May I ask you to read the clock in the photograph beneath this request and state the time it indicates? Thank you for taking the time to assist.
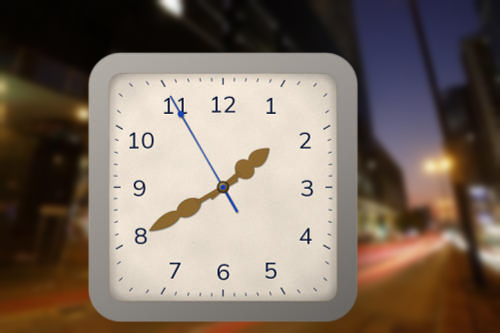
1:39:55
